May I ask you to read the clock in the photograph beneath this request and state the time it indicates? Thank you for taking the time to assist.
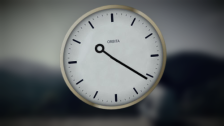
10:21
